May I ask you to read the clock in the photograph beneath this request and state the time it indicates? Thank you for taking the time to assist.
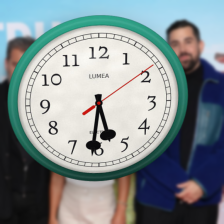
5:31:09
